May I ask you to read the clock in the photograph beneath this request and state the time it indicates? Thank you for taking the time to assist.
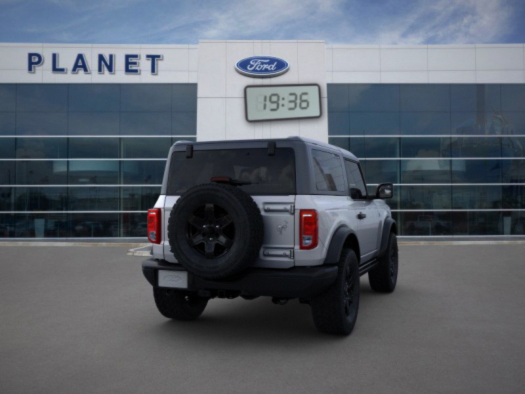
19:36
